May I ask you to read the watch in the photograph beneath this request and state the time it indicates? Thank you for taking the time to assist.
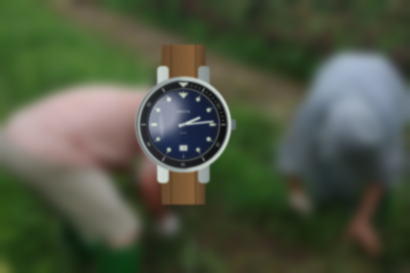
2:14
